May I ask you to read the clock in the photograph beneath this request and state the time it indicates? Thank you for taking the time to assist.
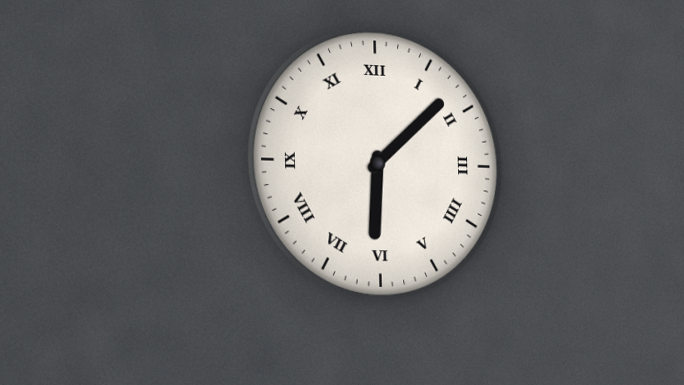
6:08
